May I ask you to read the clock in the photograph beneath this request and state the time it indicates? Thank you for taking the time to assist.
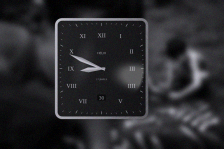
8:49
